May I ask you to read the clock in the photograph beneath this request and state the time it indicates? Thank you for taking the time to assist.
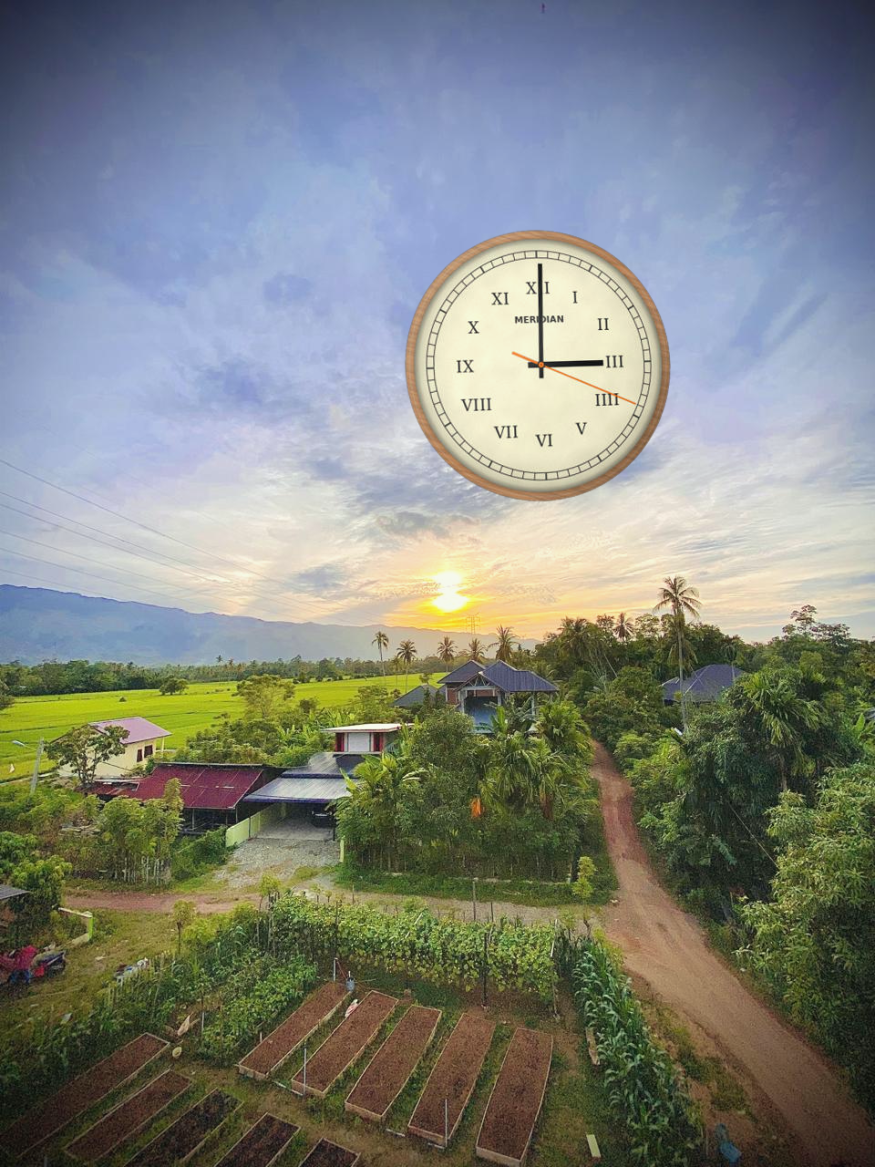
3:00:19
